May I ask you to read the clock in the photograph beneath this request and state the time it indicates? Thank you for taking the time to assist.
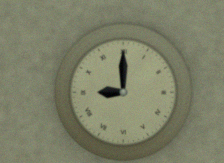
9:00
